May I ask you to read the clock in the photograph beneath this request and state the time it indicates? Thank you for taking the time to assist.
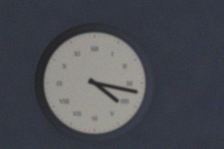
4:17
